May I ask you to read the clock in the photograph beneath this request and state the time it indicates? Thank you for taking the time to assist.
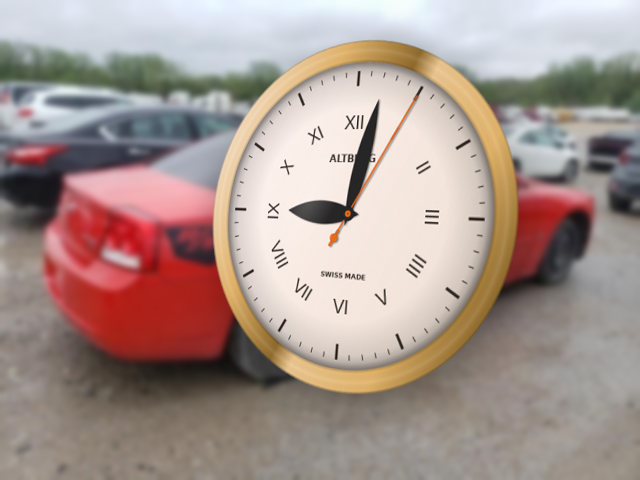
9:02:05
